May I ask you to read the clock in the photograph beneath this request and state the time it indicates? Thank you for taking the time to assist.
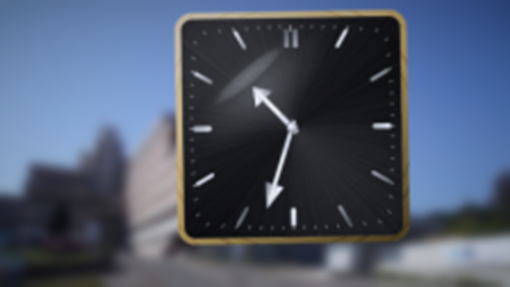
10:33
